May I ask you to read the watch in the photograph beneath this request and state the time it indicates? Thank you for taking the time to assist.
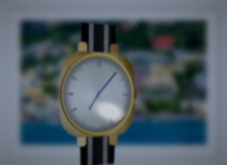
7:07
